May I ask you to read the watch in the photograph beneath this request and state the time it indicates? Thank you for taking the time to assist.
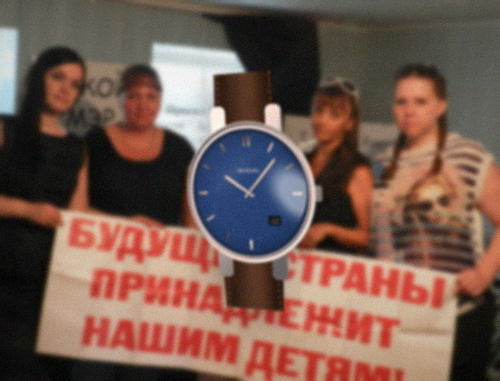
10:07
